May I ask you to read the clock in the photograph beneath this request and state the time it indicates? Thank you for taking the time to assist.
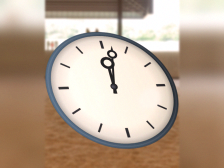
12:02
